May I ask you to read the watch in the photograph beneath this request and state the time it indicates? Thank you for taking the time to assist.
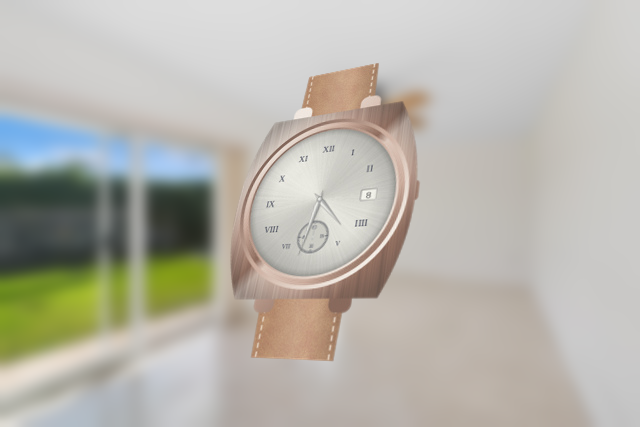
4:32
